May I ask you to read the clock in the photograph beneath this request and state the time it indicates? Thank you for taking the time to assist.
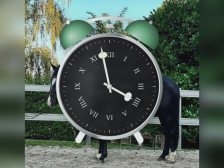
3:58
